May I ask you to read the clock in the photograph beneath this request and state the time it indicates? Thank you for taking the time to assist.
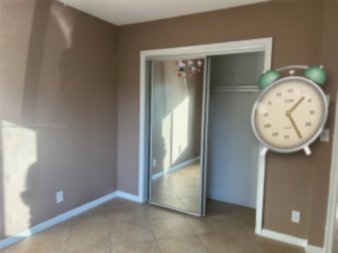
1:25
